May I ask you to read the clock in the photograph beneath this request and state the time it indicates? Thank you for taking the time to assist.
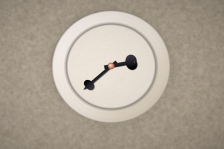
2:38
